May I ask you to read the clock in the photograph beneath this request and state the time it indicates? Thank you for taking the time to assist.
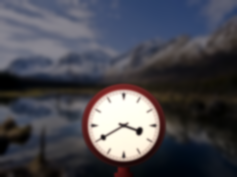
3:40
